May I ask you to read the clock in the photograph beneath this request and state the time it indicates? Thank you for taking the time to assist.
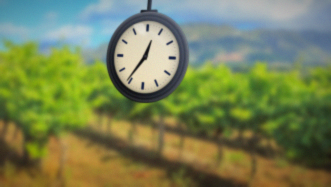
12:36
